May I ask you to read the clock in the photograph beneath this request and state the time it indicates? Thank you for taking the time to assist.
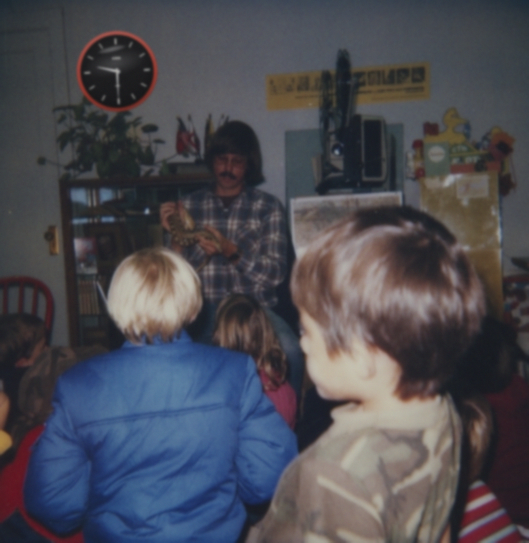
9:30
